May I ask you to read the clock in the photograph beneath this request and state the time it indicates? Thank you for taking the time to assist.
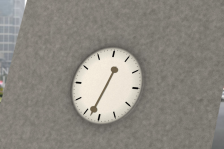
12:33
